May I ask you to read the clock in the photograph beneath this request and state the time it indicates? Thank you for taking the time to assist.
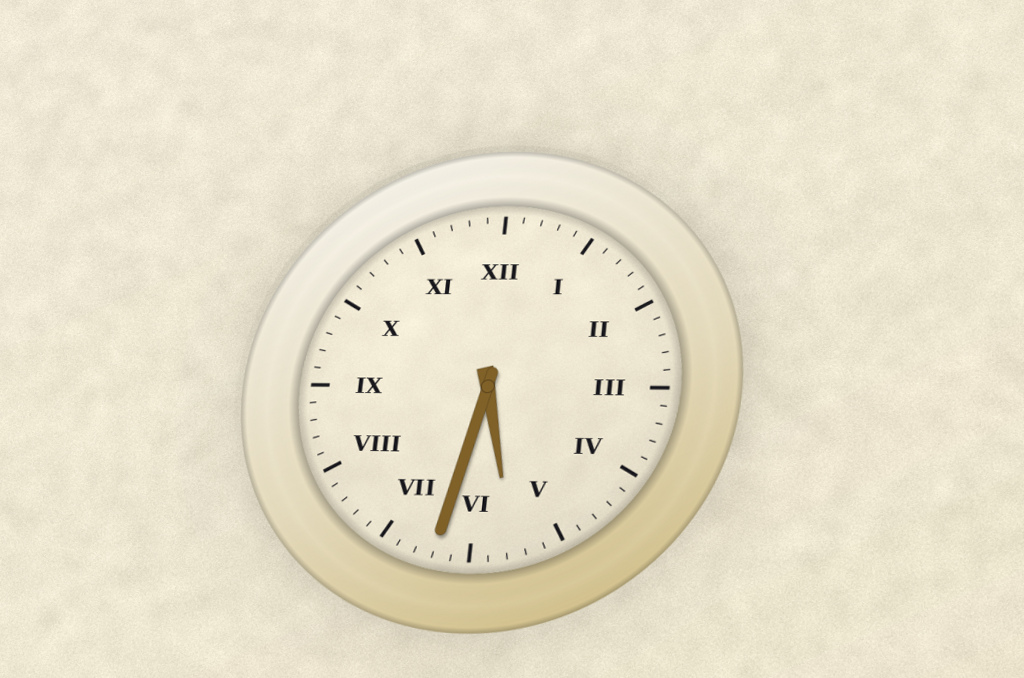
5:32
